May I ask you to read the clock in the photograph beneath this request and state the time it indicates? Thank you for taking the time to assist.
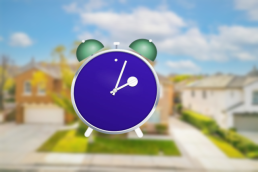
2:03
